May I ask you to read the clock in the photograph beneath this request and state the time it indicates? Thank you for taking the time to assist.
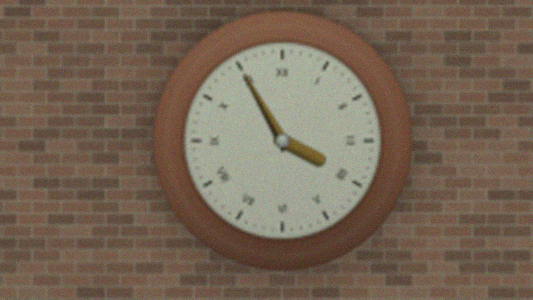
3:55
